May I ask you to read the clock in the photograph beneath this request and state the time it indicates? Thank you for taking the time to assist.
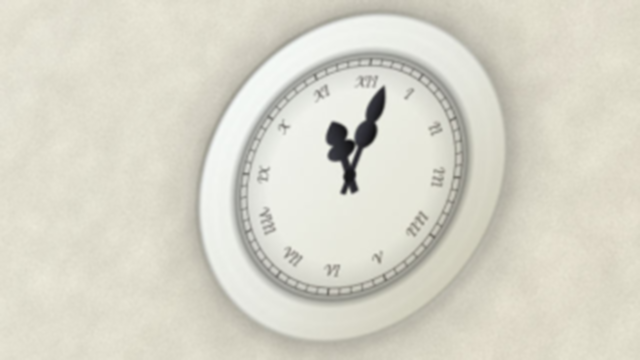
11:02
